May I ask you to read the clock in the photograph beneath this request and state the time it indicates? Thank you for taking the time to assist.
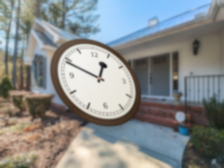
12:49
